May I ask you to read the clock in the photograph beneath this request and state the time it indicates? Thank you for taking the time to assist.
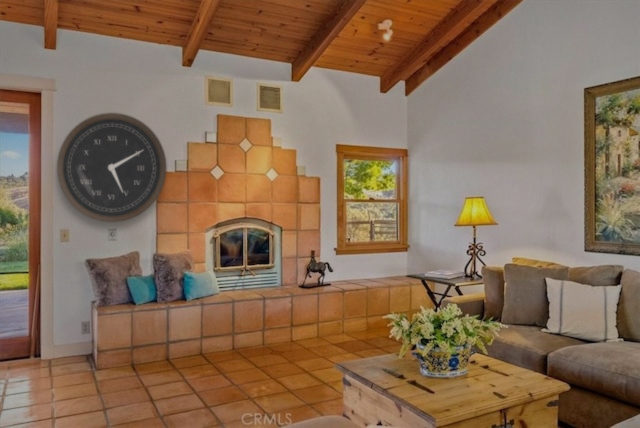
5:10
